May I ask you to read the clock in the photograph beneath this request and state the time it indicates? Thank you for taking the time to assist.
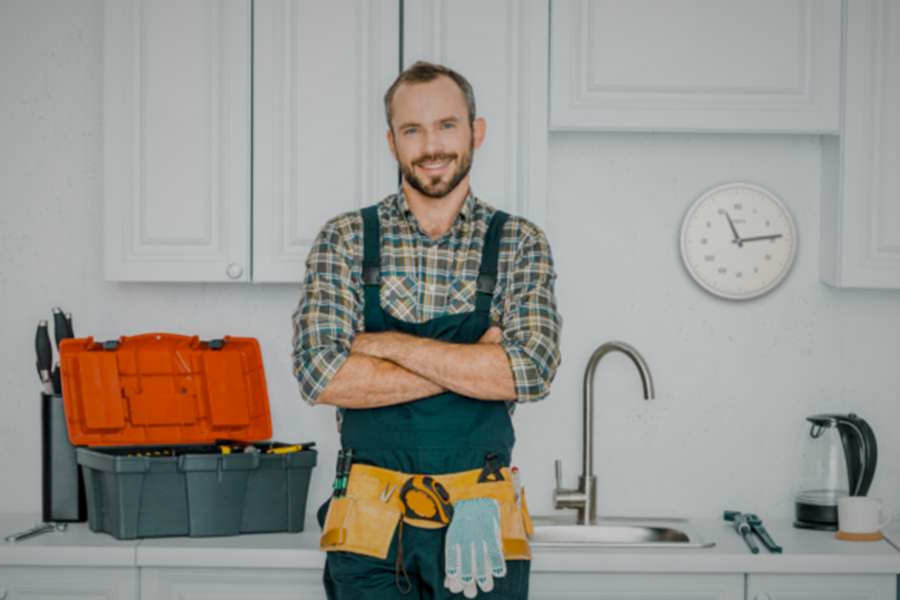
11:14
